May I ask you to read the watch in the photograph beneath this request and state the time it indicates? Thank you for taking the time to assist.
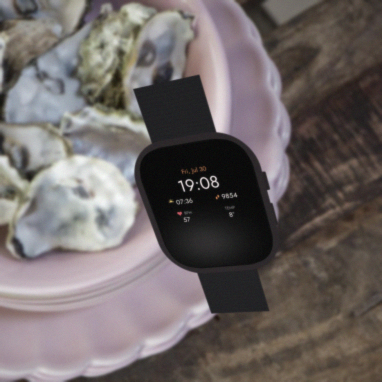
19:08
